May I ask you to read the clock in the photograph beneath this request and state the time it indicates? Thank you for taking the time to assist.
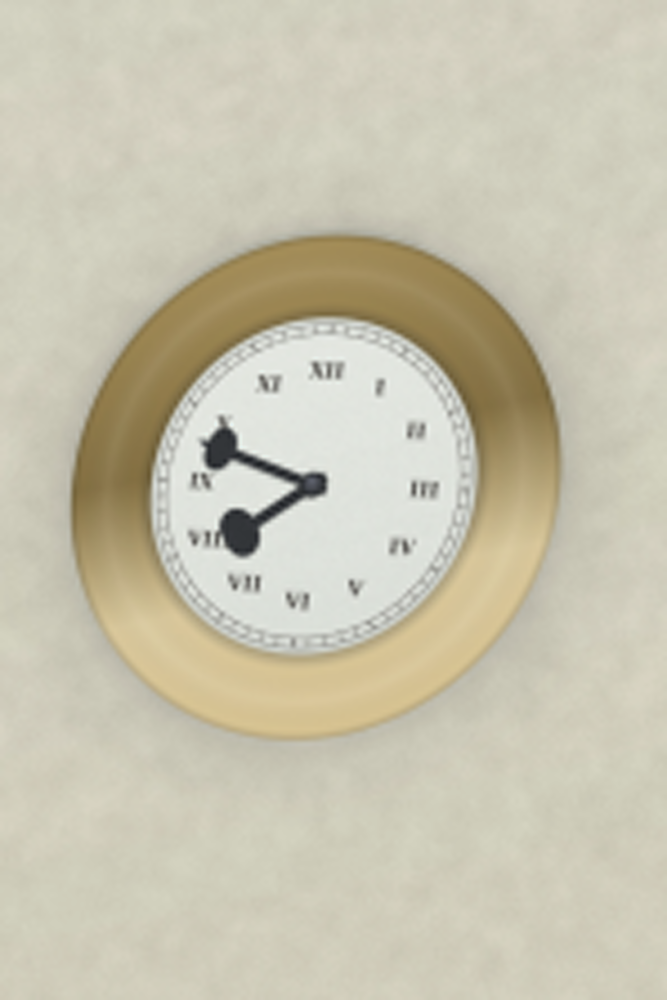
7:48
